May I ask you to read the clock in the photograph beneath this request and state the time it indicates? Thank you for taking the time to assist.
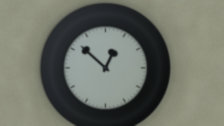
12:52
